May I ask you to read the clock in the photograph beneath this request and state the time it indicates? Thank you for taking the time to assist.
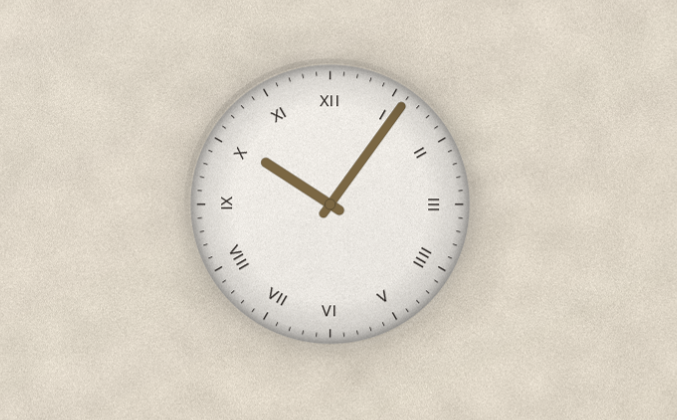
10:06
